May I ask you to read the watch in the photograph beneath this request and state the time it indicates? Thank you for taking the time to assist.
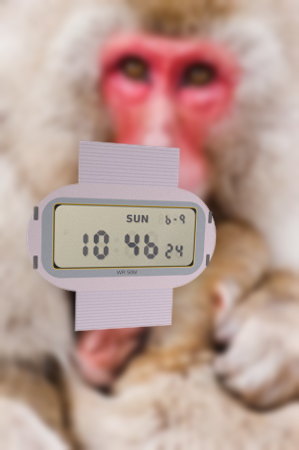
10:46:24
